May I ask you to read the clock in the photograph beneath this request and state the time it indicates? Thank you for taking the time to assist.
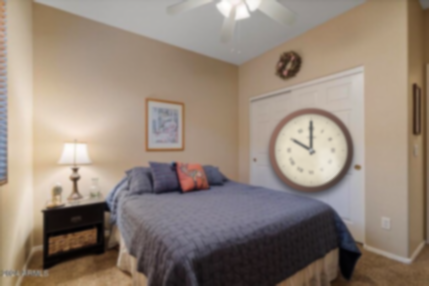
10:00
